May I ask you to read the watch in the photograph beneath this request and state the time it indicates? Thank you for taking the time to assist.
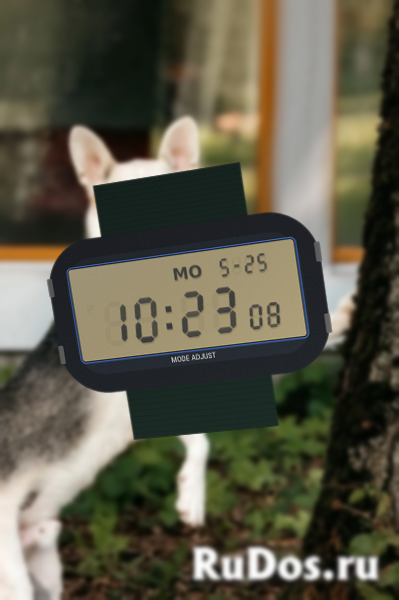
10:23:08
